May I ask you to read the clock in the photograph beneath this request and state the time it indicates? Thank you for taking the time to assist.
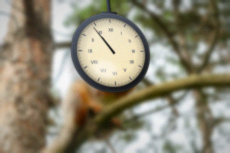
10:54
